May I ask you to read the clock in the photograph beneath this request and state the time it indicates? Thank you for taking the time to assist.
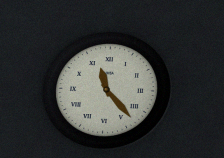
11:23
